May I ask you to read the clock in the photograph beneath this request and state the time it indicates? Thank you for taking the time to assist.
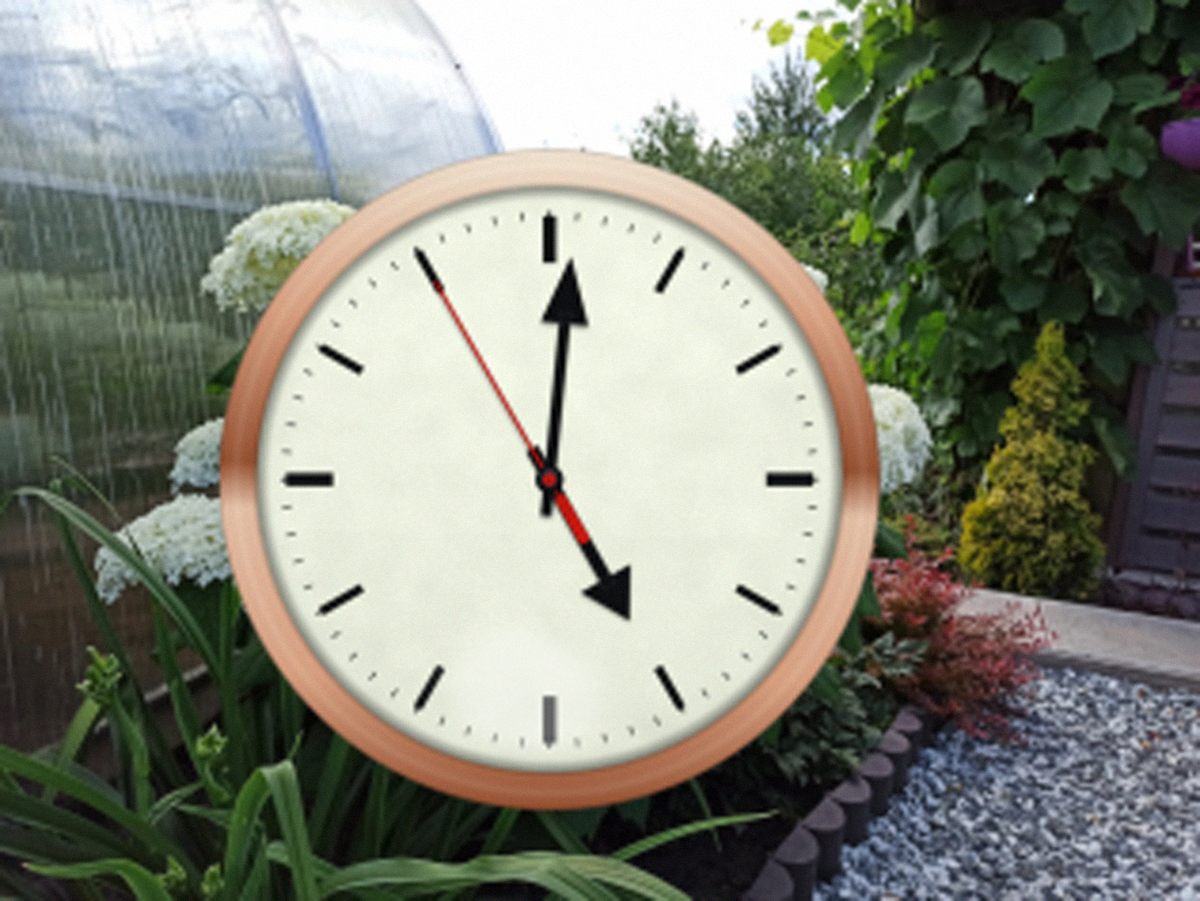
5:00:55
